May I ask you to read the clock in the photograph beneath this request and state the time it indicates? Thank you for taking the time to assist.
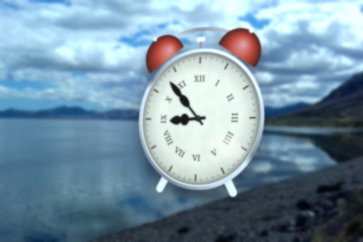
8:53
